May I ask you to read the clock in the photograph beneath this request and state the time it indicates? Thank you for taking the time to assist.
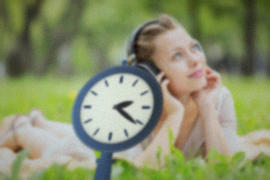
2:21
